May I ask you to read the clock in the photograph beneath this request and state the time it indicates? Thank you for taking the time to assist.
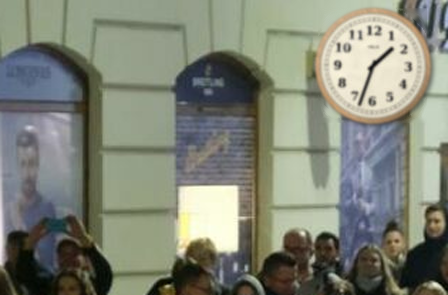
1:33
